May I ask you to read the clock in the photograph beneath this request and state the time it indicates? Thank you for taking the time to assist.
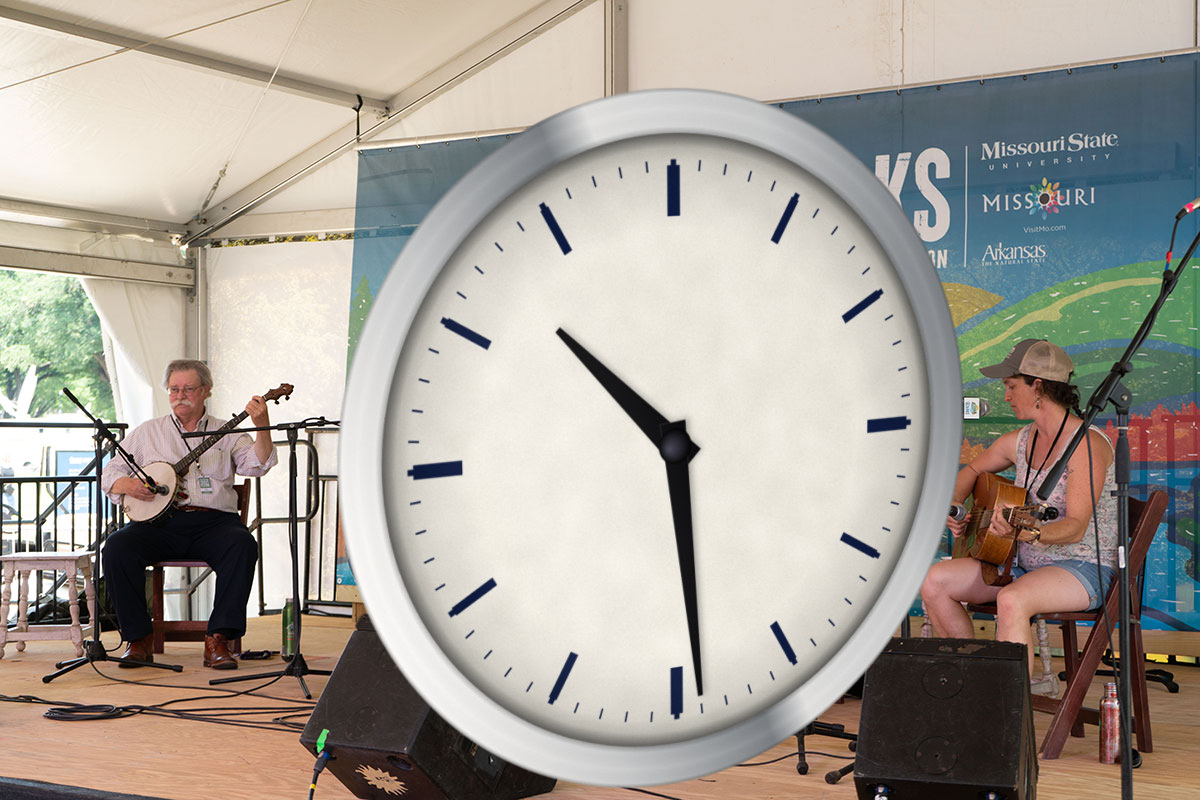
10:29
